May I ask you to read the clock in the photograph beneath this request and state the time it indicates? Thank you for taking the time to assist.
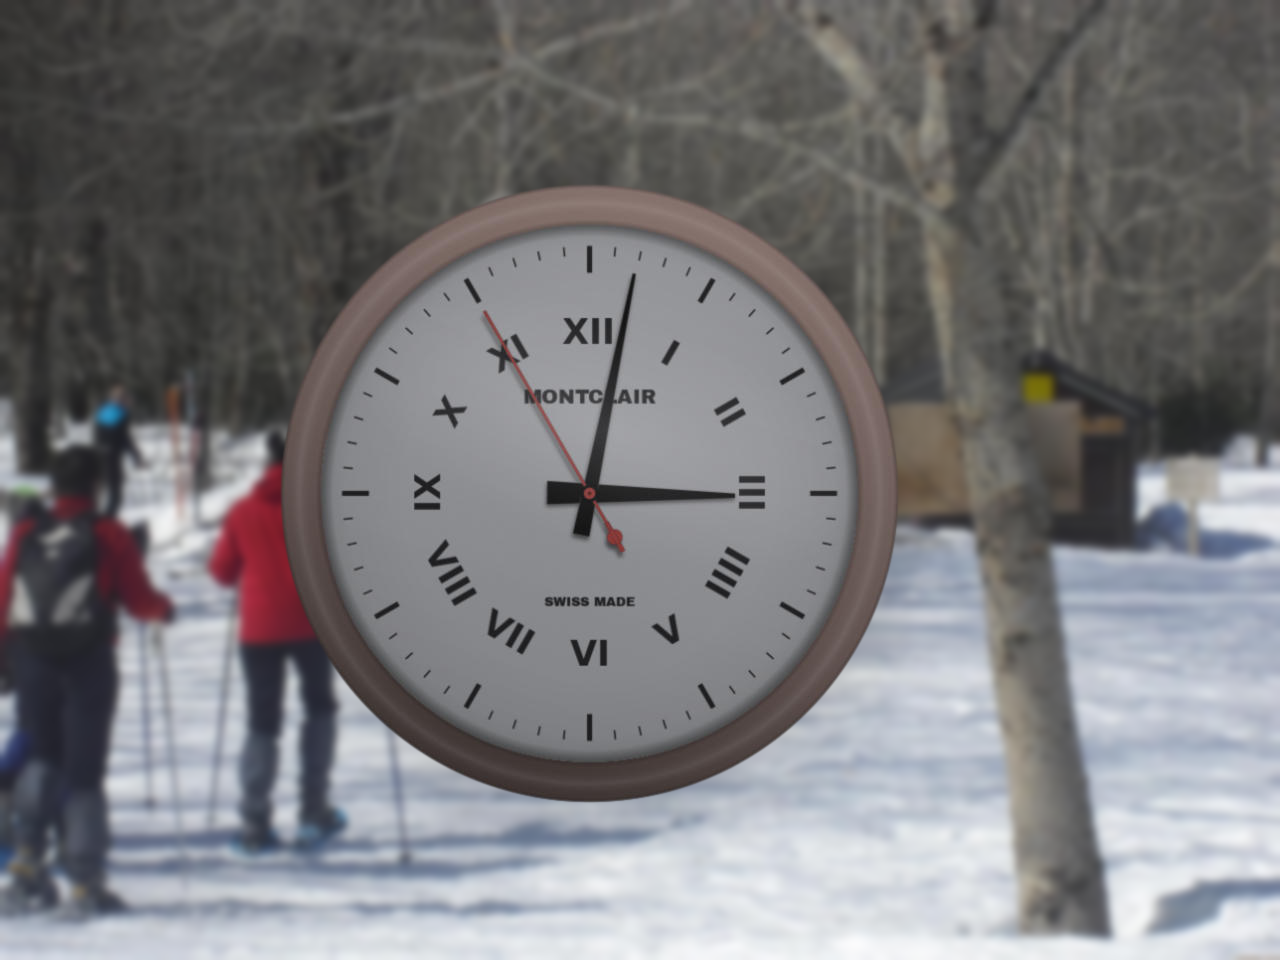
3:01:55
